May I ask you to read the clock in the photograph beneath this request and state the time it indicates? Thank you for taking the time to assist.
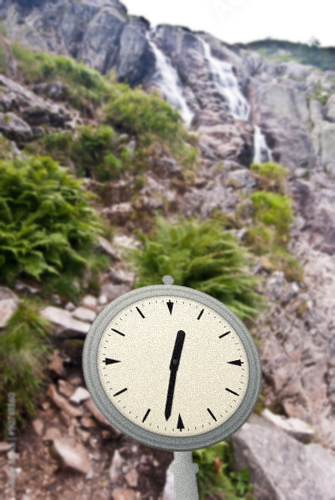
12:32
